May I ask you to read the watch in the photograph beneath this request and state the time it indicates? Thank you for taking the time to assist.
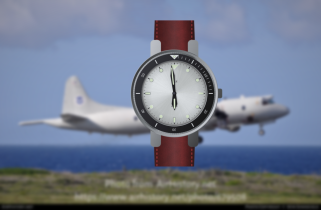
5:59
